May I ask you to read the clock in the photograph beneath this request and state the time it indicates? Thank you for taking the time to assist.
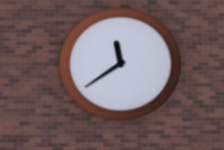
11:39
